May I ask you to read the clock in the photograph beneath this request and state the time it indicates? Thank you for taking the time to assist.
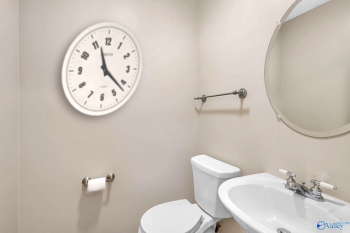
11:22
